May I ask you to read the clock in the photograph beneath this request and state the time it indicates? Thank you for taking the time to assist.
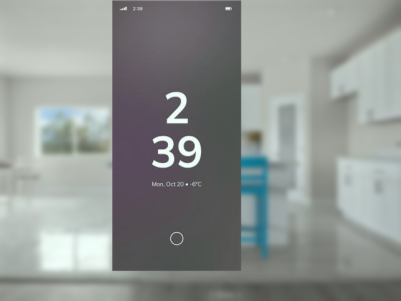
2:39
